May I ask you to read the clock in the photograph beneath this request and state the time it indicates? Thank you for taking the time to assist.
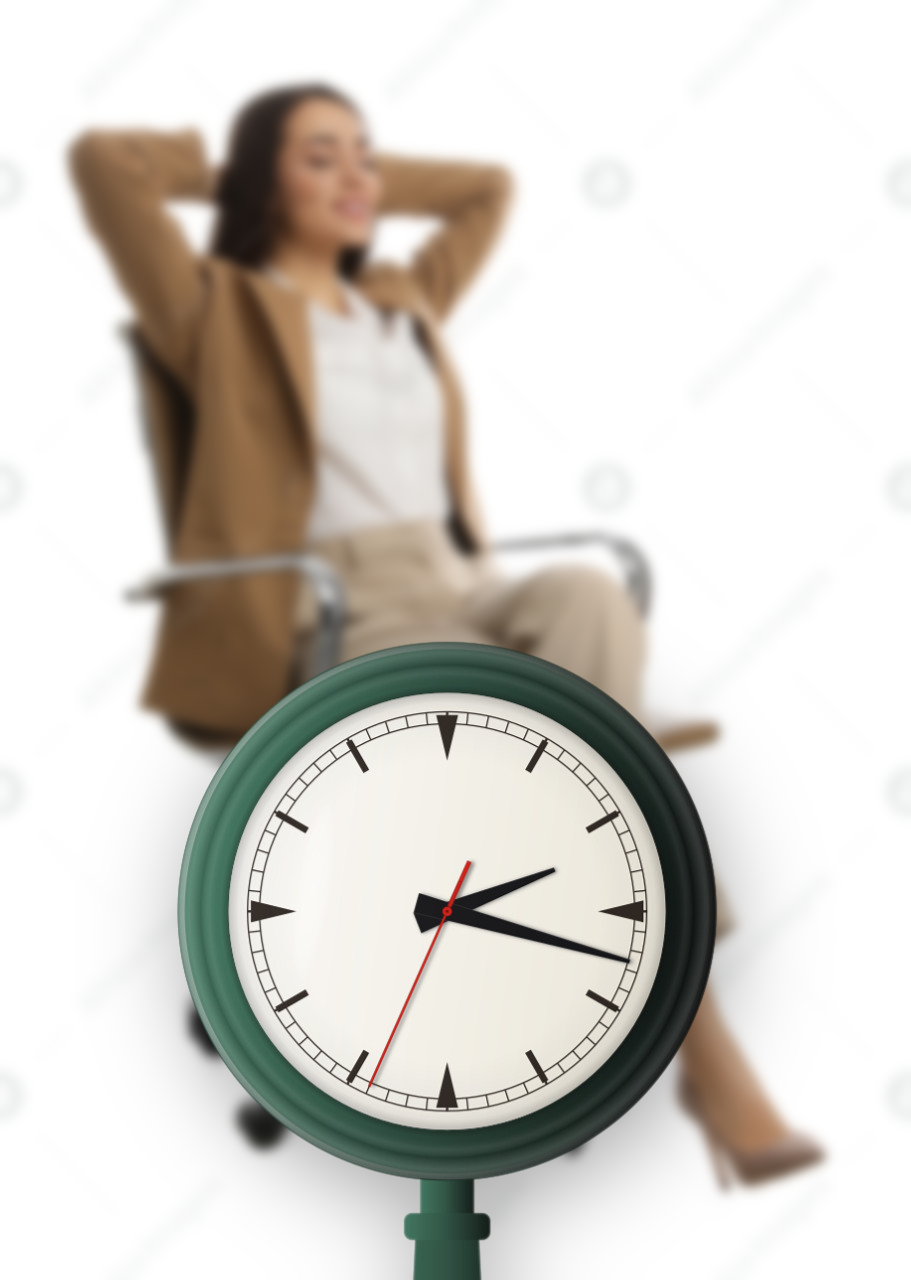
2:17:34
